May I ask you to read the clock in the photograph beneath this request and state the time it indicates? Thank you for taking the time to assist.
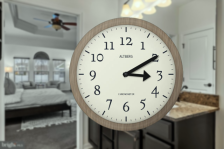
3:10
